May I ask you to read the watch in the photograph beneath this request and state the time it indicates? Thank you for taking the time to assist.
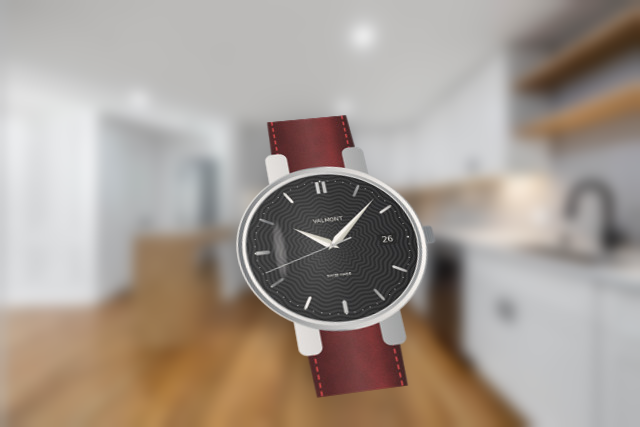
10:07:42
